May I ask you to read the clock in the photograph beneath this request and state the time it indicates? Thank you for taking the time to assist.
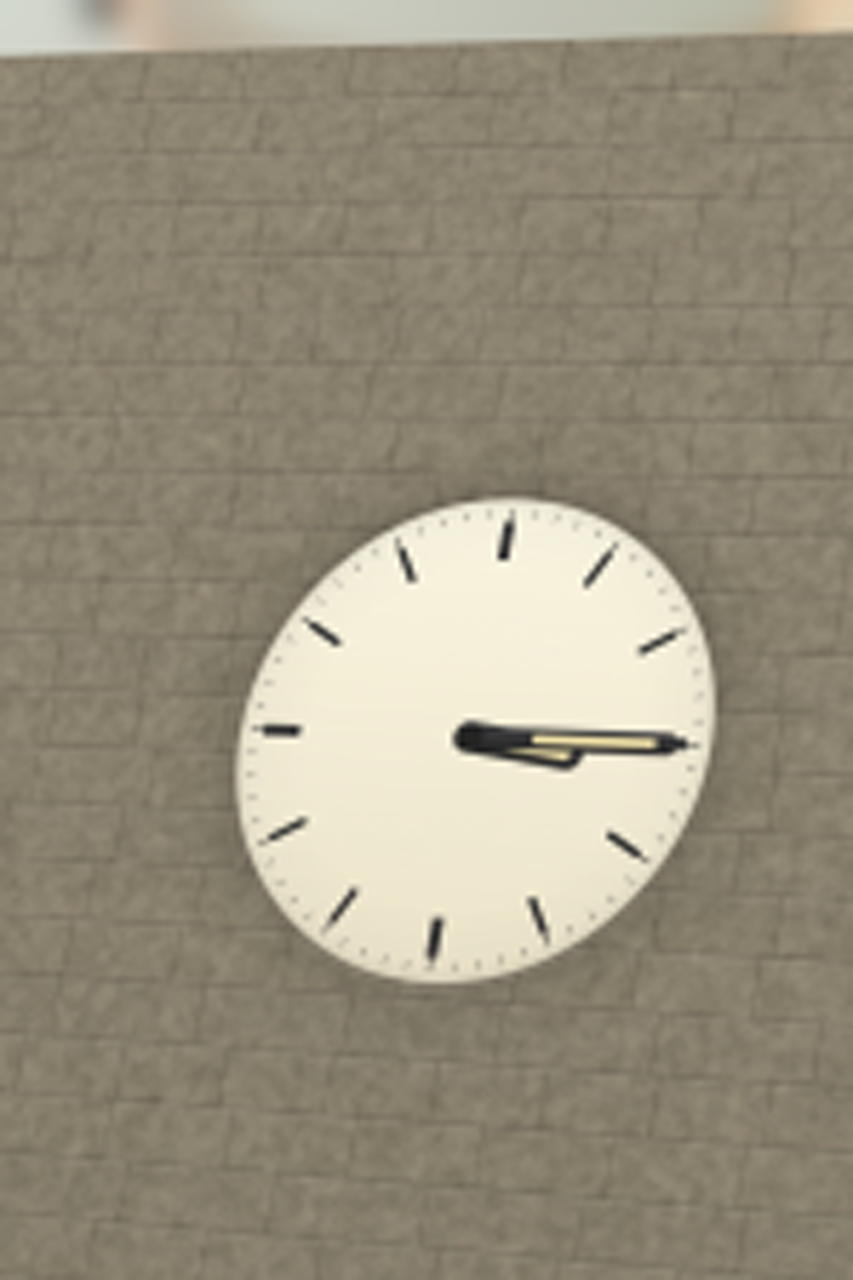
3:15
